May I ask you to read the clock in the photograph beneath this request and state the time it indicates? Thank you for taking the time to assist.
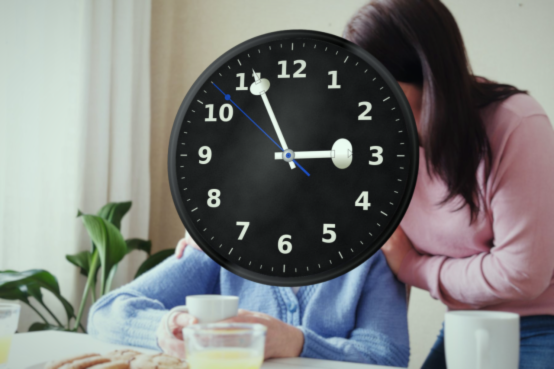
2:55:52
